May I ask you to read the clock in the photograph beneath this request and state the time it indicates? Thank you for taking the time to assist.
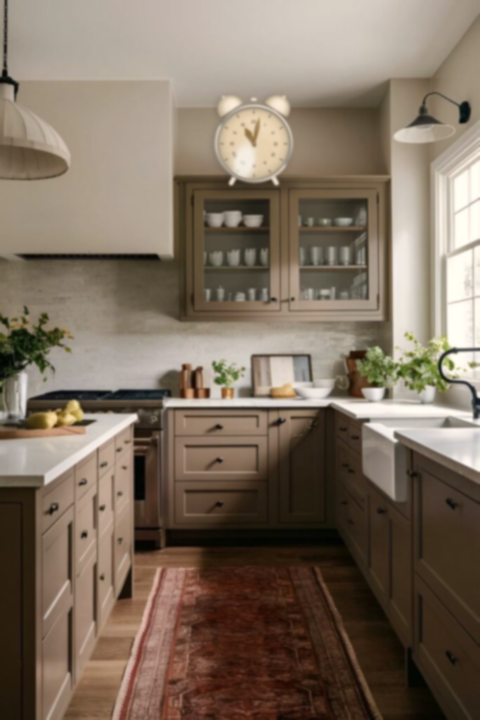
11:02
